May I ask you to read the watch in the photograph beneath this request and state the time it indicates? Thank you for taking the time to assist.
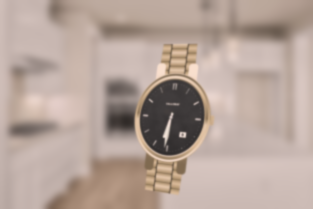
6:31
